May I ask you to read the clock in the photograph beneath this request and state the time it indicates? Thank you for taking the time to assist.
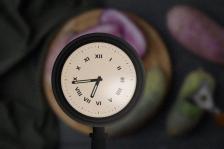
6:44
